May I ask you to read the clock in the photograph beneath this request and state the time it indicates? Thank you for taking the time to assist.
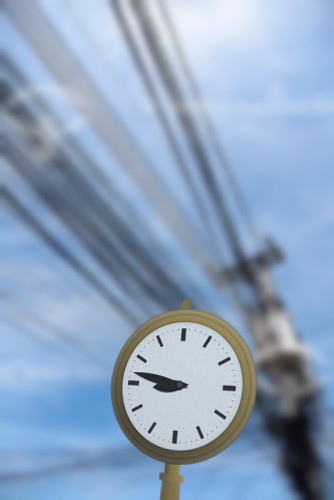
8:47
